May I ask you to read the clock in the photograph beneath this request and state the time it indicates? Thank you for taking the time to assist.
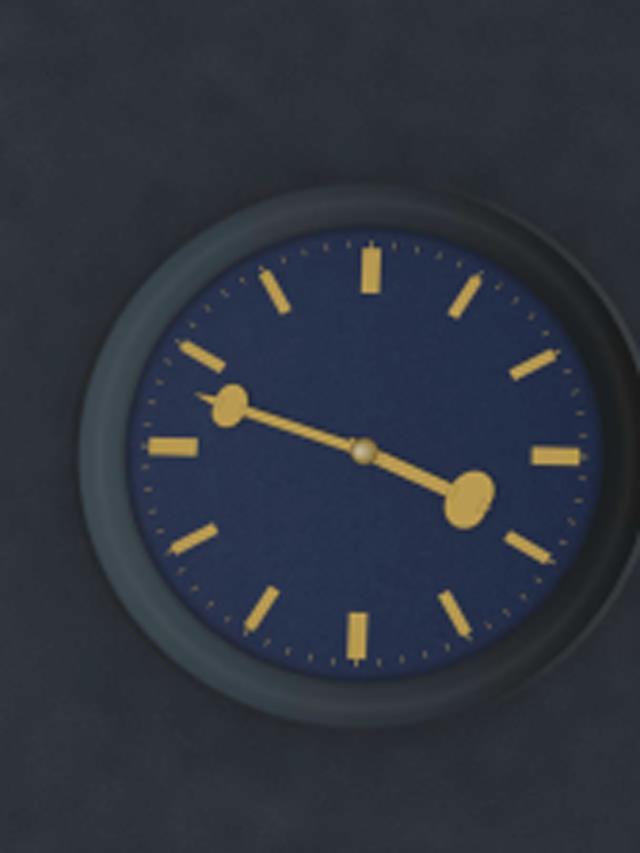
3:48
